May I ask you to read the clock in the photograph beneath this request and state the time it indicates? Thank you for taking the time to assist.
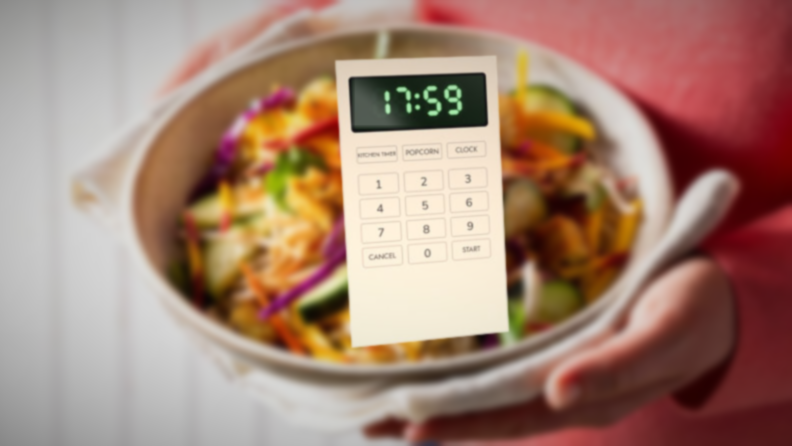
17:59
